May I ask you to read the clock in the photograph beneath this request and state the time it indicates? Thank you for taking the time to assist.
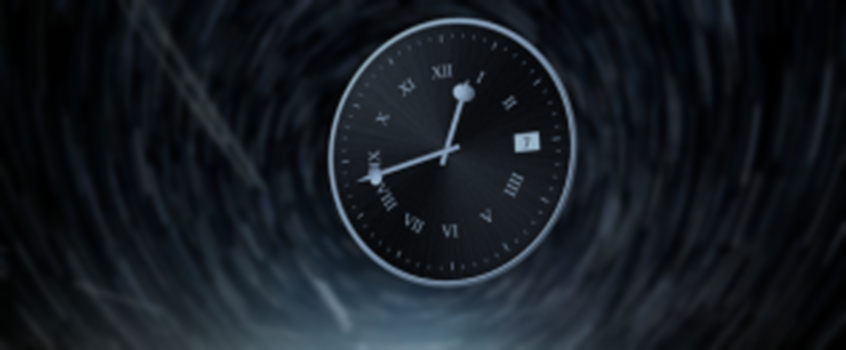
12:43
